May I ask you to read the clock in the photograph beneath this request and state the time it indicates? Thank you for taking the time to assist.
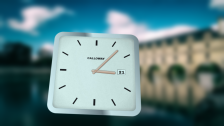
3:07
